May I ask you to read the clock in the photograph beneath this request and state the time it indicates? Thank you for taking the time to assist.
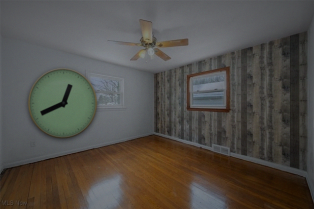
12:41
